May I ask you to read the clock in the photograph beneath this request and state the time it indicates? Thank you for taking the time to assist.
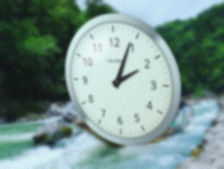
2:04
